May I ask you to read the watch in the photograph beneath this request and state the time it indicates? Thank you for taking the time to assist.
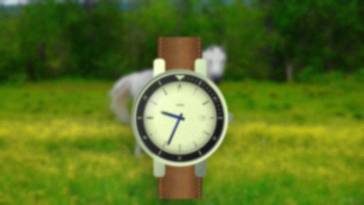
9:34
